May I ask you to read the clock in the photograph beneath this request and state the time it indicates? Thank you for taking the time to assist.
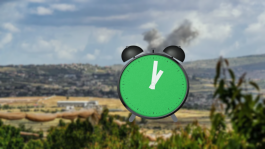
1:01
